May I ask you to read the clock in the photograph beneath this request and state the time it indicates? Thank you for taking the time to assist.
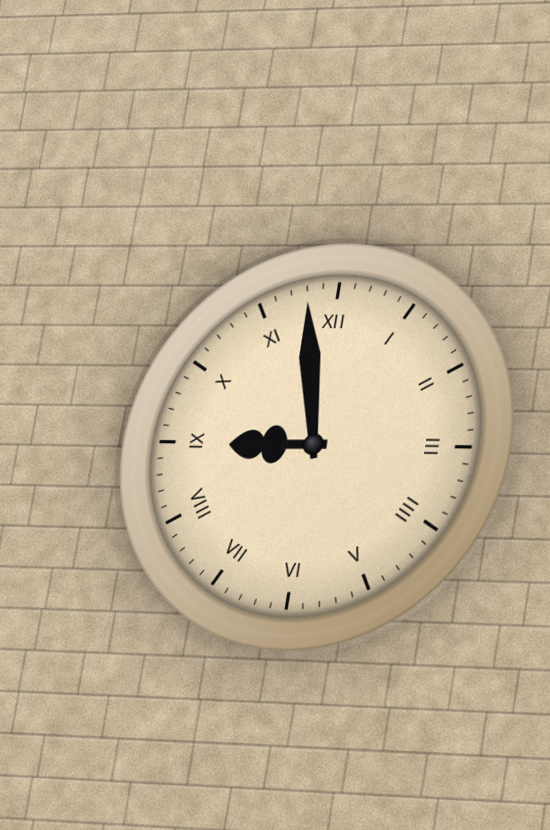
8:58
